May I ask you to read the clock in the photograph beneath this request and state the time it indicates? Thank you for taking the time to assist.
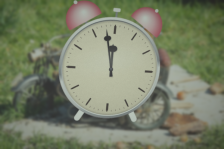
11:58
